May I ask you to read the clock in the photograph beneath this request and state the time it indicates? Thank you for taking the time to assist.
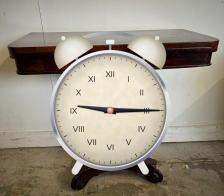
9:15
